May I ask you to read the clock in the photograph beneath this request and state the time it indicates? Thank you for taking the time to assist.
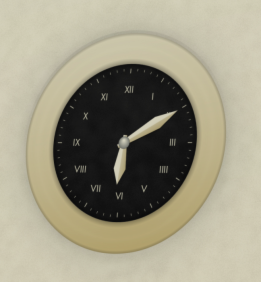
6:10
